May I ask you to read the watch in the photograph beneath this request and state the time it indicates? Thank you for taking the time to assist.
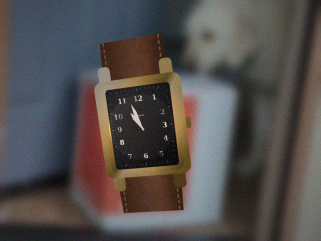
10:57
